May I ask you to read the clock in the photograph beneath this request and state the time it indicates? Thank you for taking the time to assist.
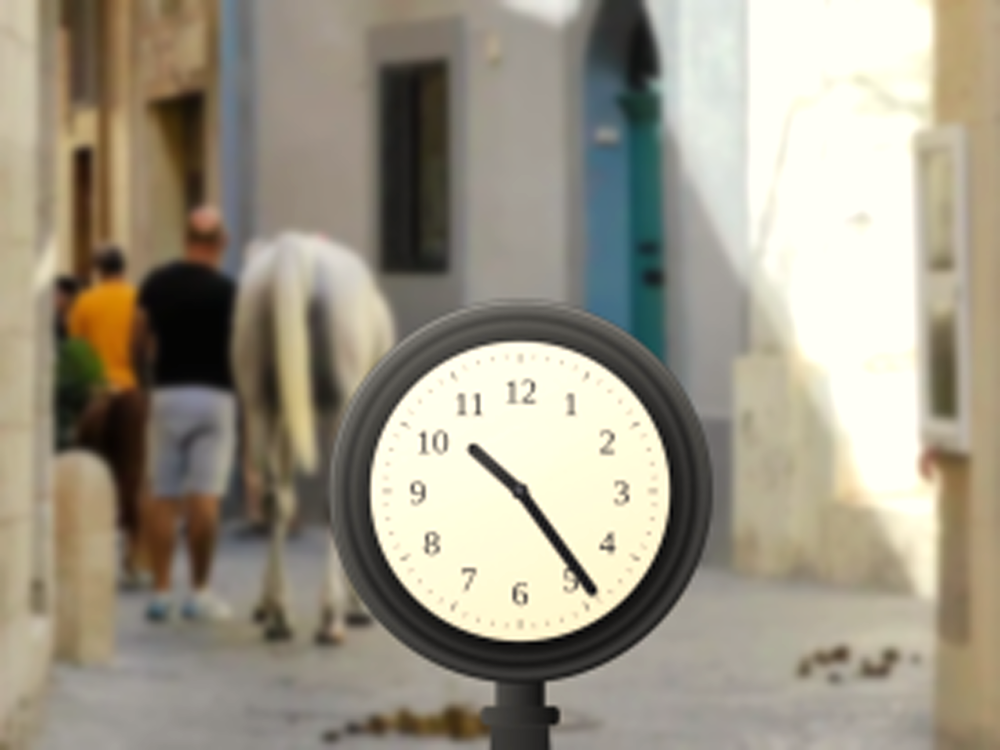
10:24
